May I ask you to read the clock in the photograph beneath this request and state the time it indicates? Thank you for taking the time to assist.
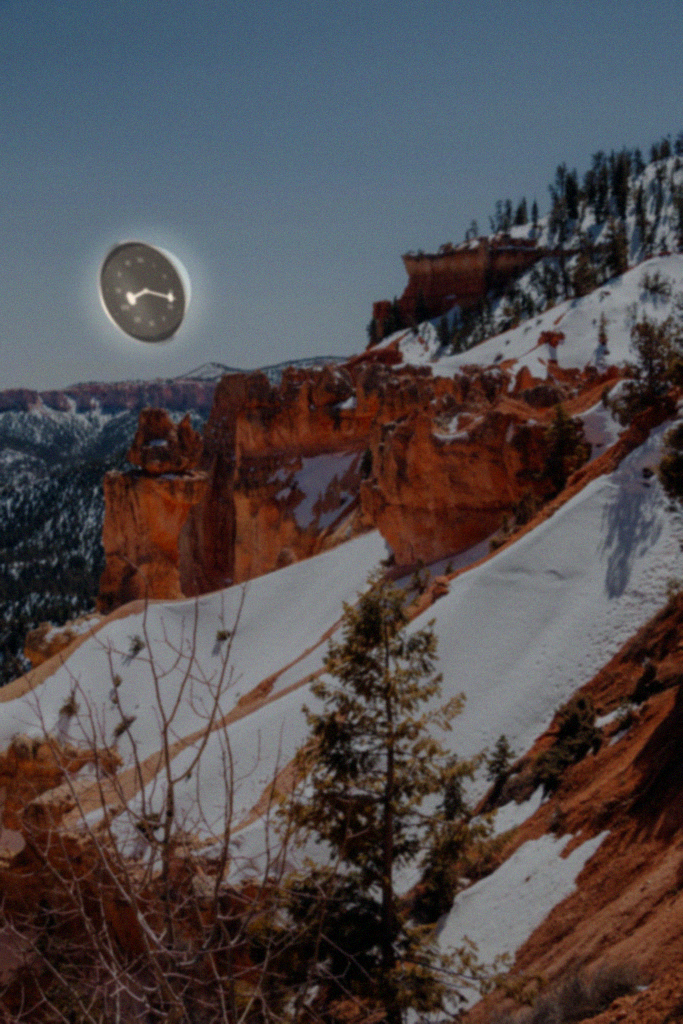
8:17
